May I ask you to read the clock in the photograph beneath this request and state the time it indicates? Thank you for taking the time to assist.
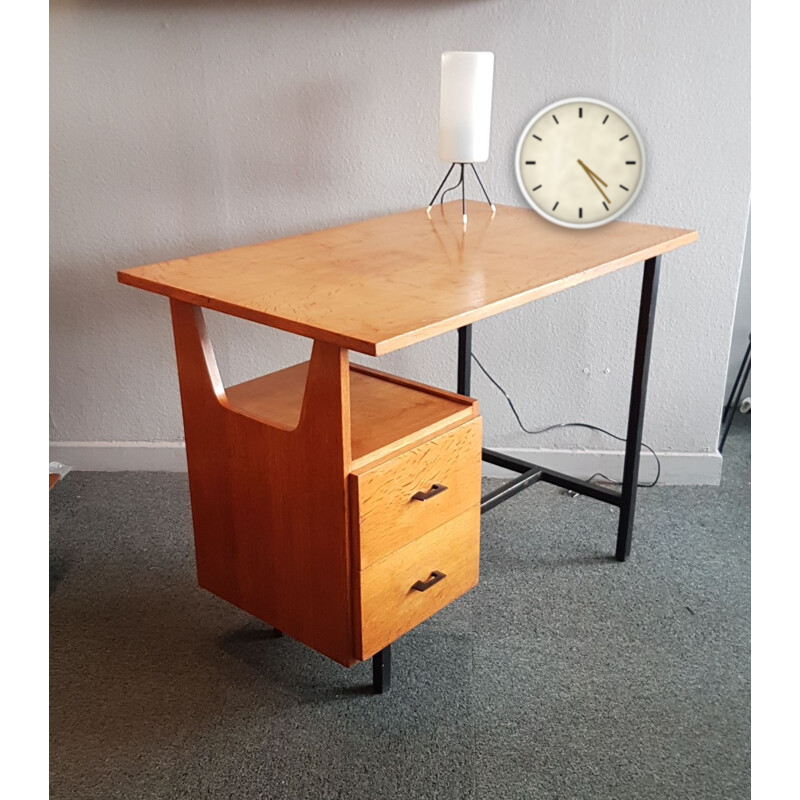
4:24
